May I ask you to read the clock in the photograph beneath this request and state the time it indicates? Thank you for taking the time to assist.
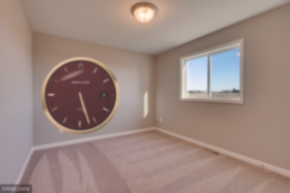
5:27
